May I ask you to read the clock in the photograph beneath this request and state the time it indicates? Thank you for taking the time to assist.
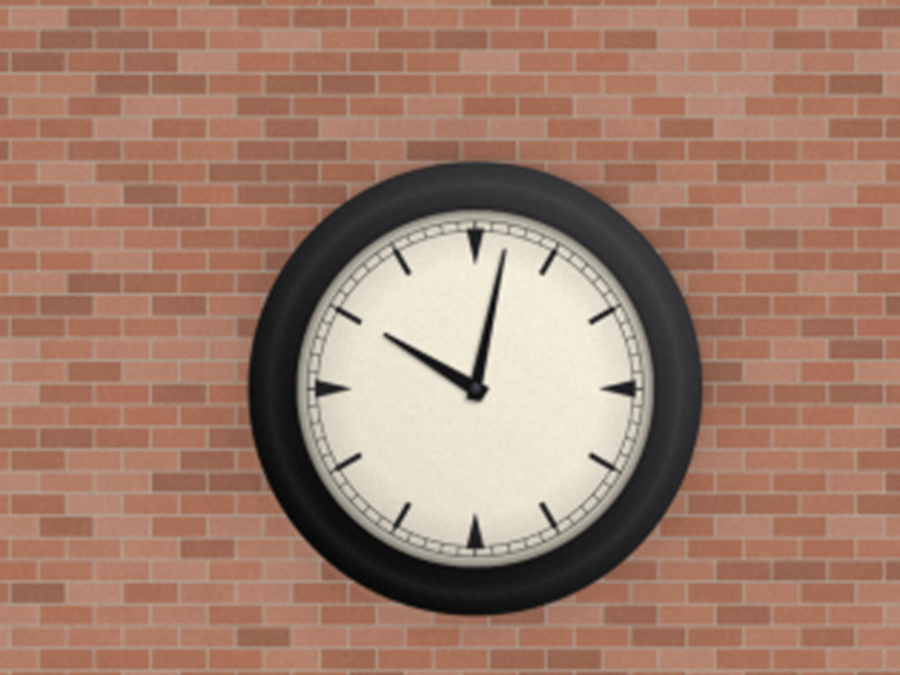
10:02
